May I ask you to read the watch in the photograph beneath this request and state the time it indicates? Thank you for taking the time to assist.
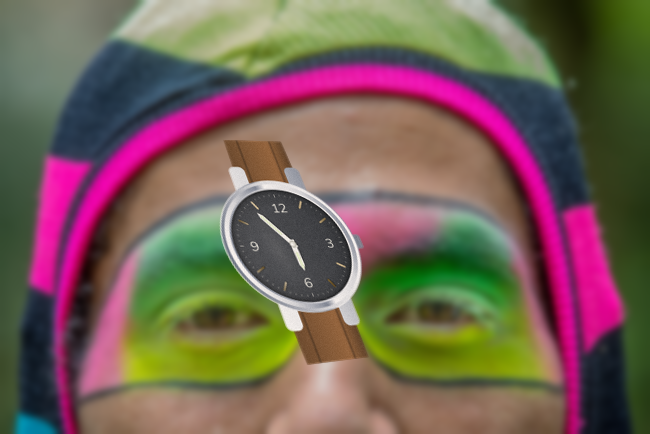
5:54
